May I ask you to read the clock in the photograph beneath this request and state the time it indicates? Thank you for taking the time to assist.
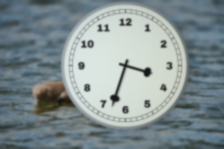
3:33
